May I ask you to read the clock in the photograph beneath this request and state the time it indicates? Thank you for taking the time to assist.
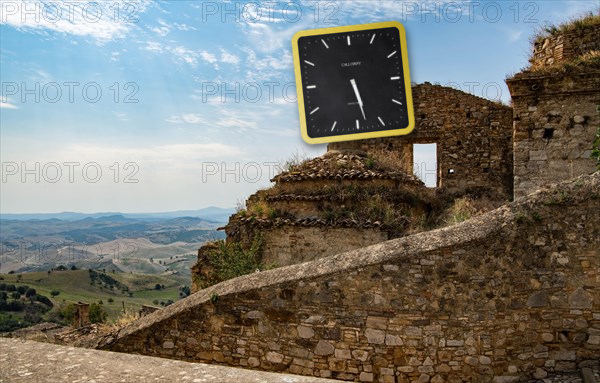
5:28
